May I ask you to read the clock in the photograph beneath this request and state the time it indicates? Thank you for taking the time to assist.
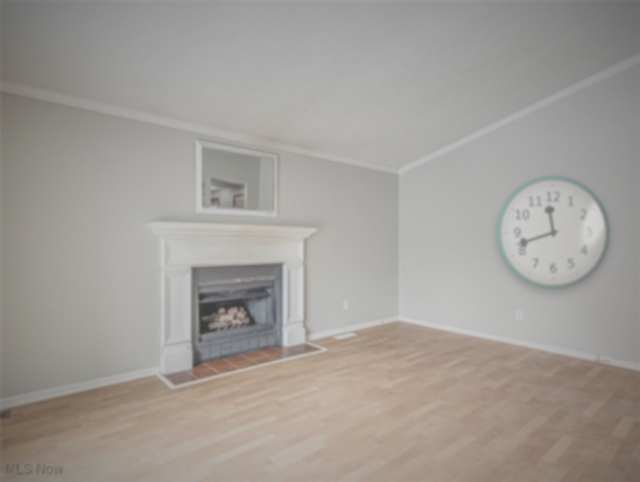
11:42
